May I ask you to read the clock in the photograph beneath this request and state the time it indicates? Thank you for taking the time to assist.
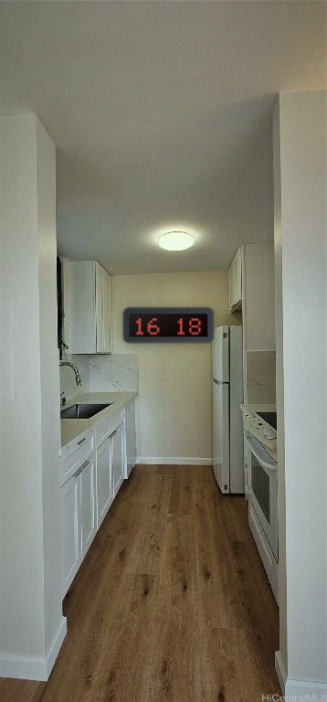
16:18
